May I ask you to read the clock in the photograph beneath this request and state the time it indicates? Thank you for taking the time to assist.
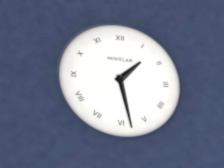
1:28
